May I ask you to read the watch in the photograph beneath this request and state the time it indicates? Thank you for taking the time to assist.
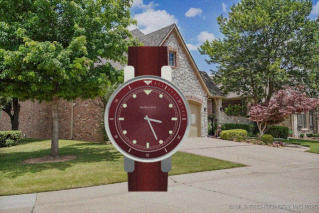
3:26
